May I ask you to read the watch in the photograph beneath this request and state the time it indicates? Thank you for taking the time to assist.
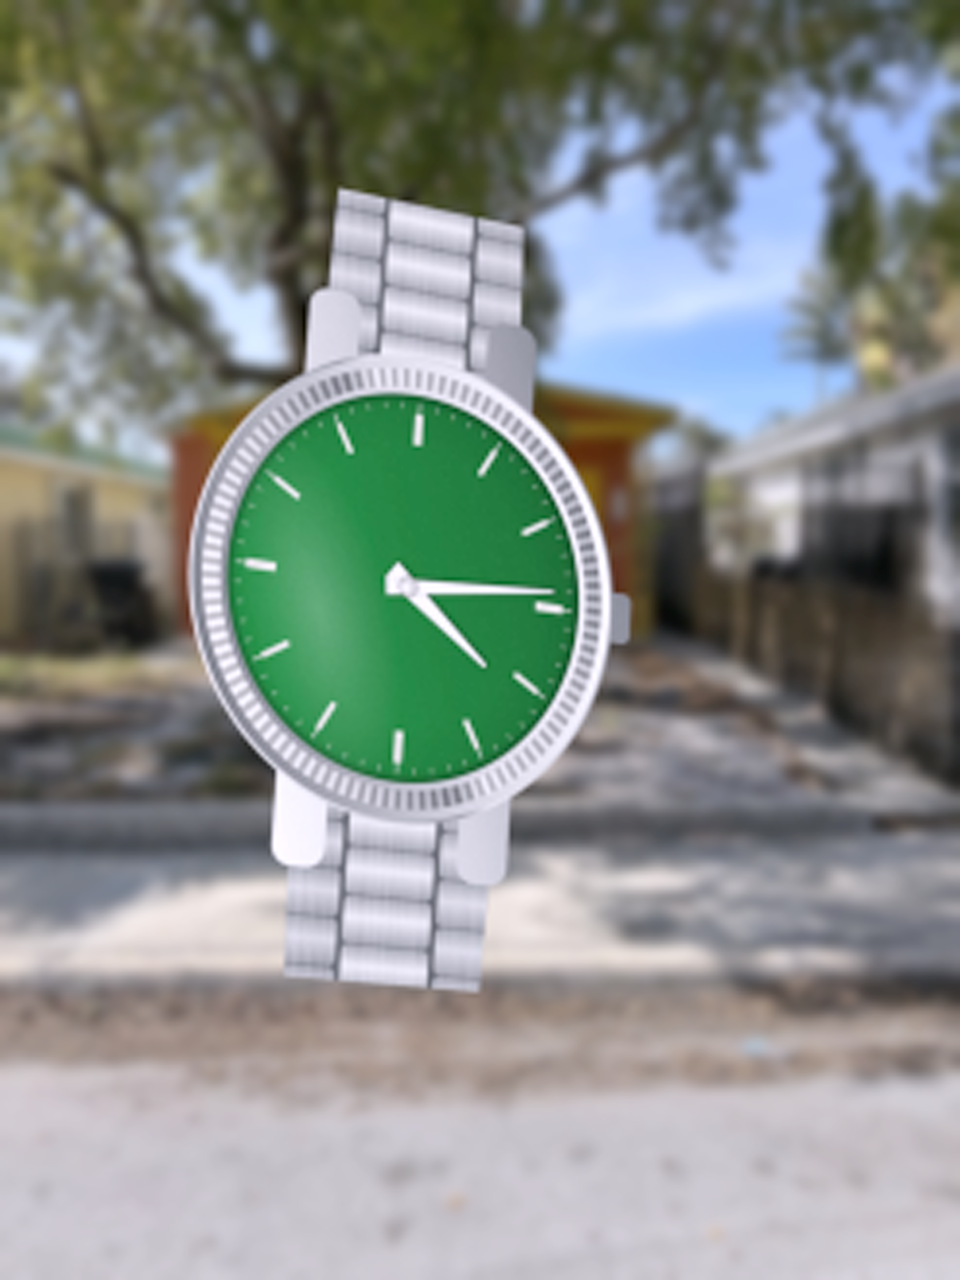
4:14
